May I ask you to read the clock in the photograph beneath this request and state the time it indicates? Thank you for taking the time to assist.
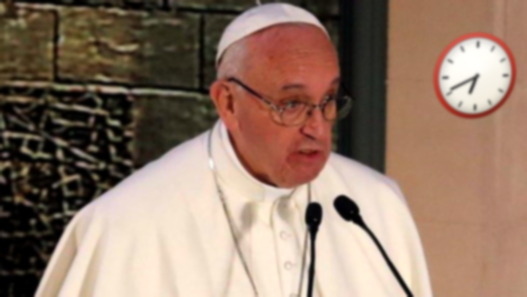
6:41
